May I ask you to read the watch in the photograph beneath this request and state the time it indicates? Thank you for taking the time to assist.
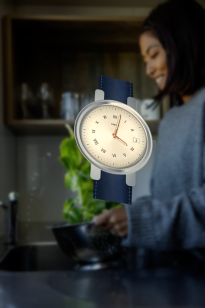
4:02
